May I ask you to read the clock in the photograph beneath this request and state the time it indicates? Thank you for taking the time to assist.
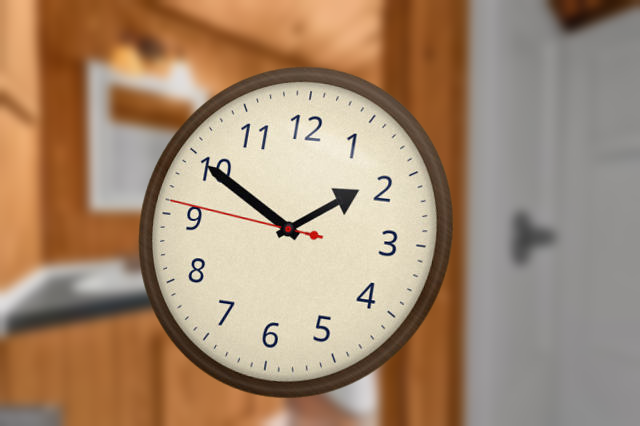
1:49:46
